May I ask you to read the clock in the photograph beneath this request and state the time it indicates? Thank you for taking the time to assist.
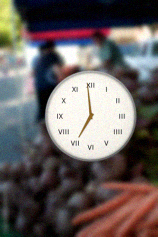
6:59
